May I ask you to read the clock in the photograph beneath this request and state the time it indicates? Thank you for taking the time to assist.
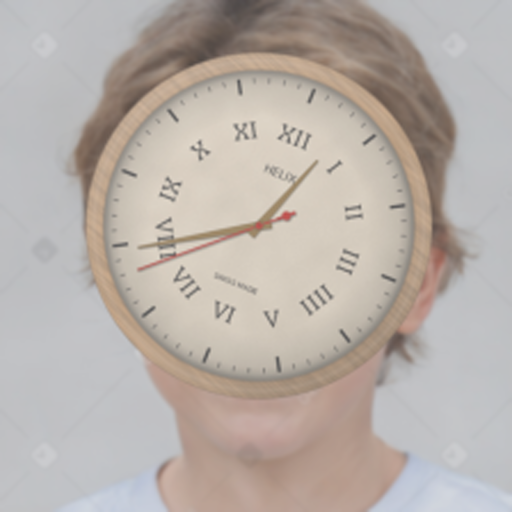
12:39:38
